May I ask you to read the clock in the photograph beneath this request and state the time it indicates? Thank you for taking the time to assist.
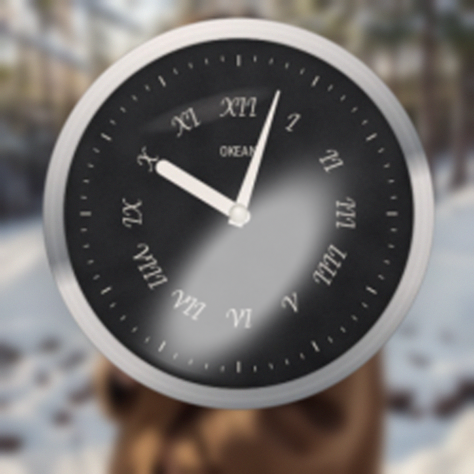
10:03
